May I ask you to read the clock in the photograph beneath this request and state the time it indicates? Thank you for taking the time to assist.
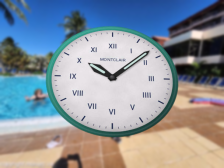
10:08
